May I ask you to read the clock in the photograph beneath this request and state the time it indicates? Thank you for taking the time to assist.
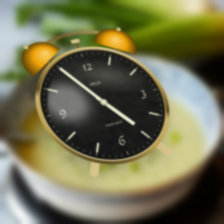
4:55
